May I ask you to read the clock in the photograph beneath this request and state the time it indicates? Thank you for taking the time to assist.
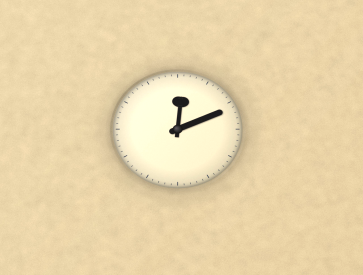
12:11
